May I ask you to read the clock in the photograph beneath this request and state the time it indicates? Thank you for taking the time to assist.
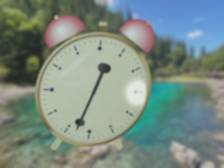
12:33
